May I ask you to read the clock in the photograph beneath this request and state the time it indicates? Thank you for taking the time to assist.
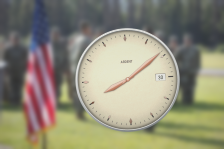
8:09
